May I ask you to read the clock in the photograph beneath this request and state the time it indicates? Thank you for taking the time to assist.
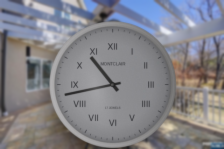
10:43
